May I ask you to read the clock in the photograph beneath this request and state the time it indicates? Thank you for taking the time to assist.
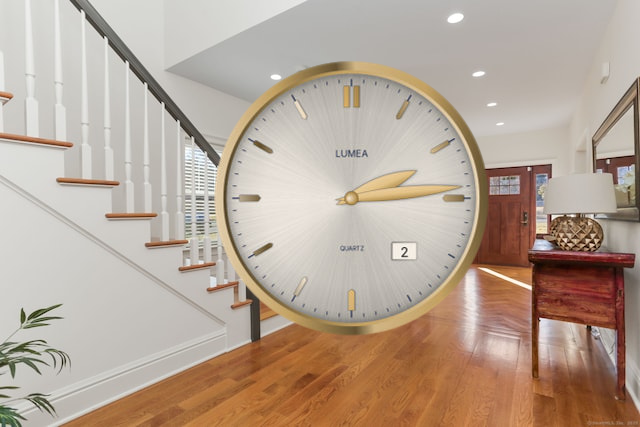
2:14
